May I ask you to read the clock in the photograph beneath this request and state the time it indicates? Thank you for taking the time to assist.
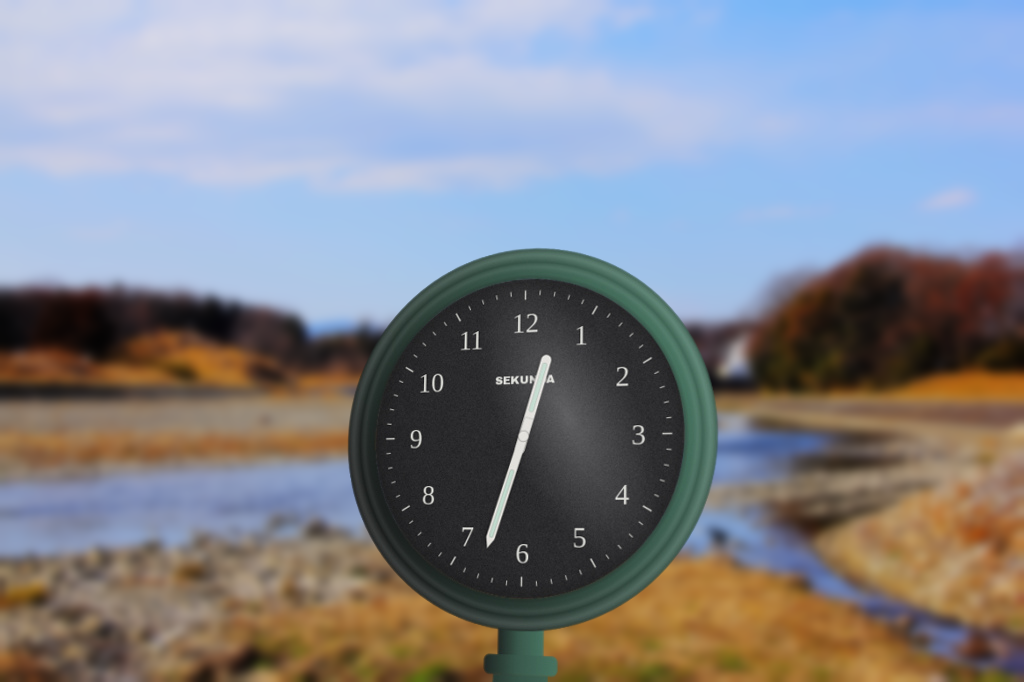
12:33
